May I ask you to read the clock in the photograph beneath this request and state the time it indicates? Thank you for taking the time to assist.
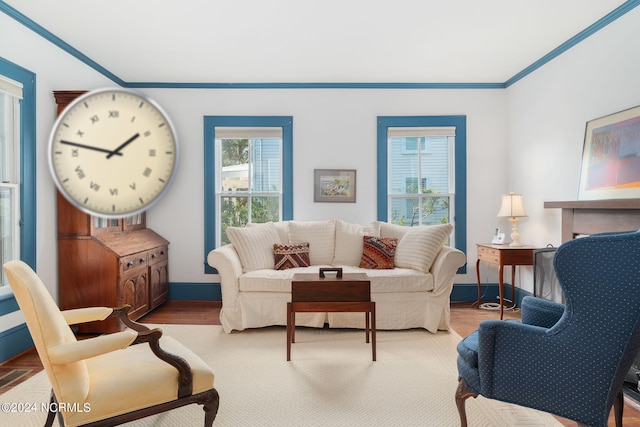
1:47
